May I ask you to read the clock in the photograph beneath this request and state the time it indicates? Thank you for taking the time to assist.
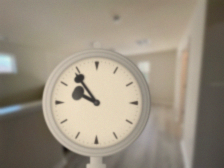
9:54
